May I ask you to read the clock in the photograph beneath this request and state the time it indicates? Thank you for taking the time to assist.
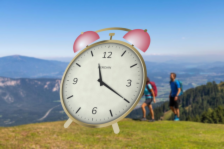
11:20
